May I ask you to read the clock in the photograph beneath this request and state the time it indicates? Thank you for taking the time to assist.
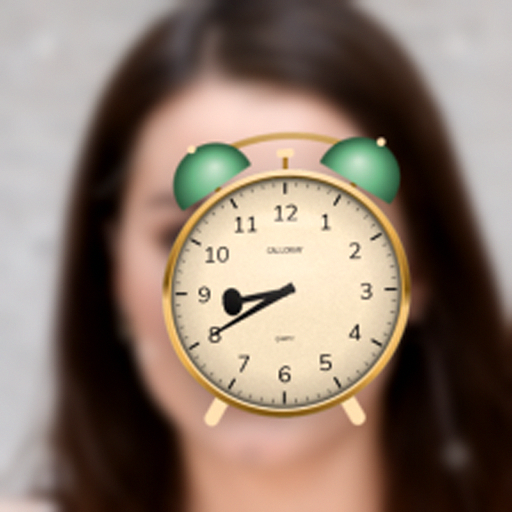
8:40
